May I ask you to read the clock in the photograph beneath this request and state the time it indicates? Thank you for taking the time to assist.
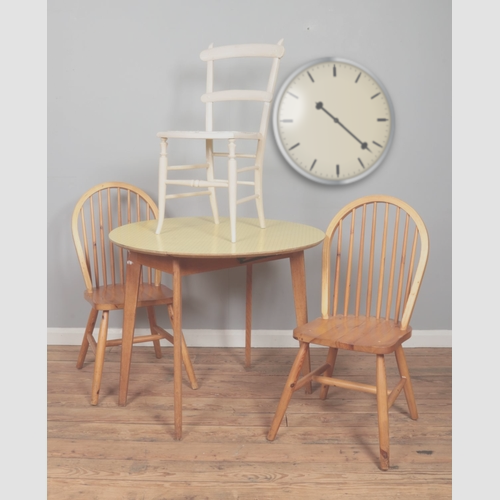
10:22
